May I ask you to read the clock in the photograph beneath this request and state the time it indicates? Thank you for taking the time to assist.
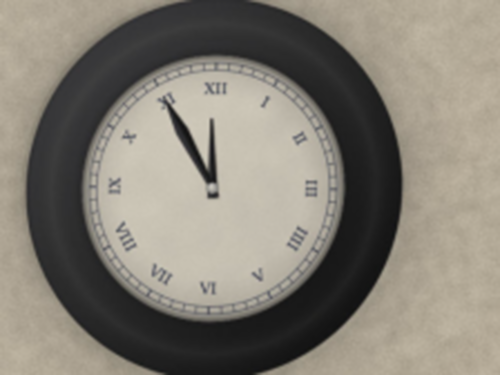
11:55
